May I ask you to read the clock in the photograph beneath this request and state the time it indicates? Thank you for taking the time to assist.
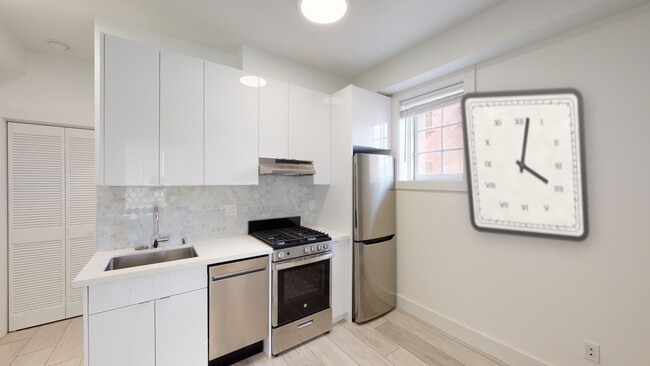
4:02
